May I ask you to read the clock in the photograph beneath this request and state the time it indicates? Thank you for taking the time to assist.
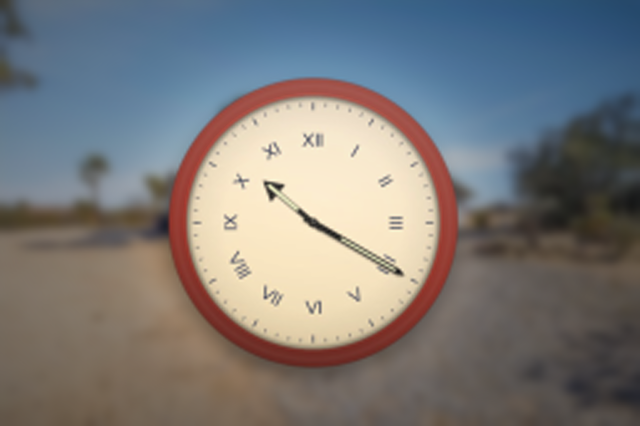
10:20
